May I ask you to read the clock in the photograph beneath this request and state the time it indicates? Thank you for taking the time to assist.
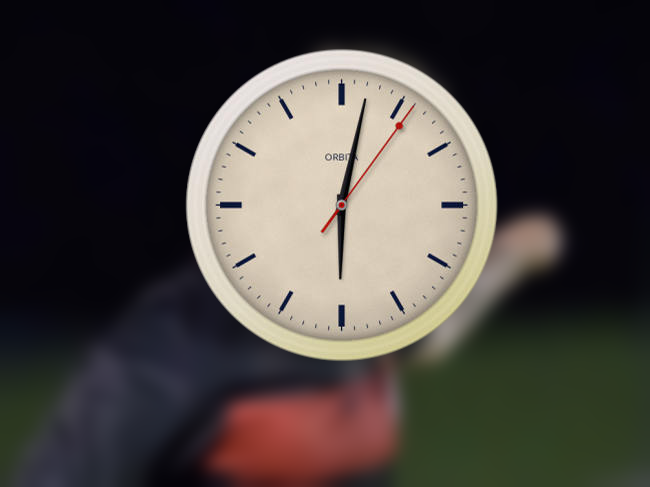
6:02:06
